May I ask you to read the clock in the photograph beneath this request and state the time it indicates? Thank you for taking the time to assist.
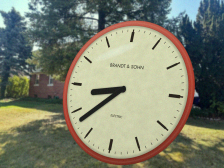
8:38
